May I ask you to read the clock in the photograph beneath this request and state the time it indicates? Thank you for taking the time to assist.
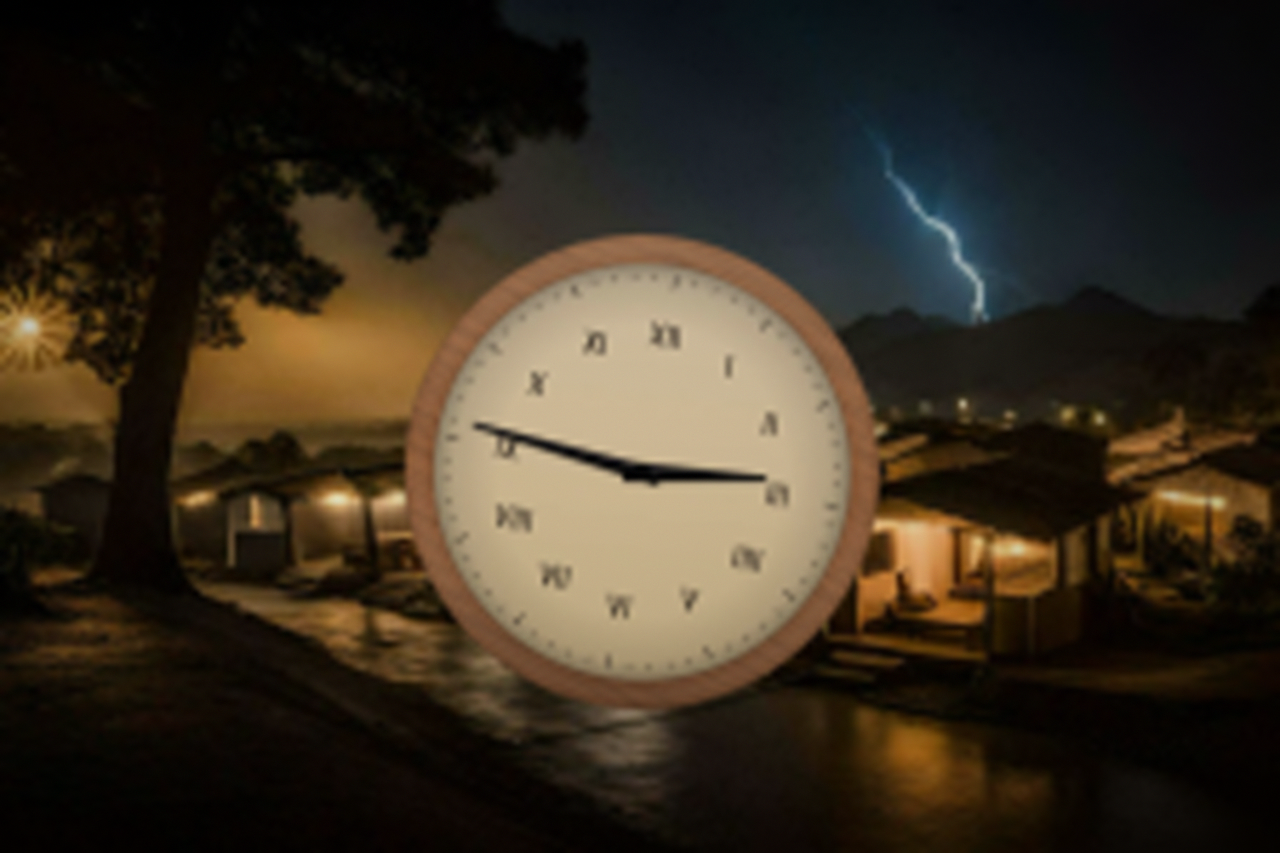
2:46
